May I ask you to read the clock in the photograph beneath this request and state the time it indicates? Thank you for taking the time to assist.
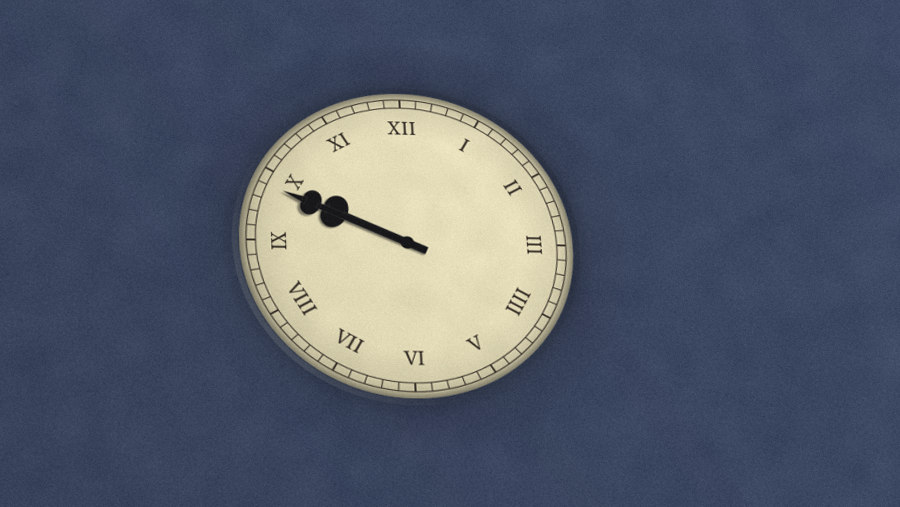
9:49
